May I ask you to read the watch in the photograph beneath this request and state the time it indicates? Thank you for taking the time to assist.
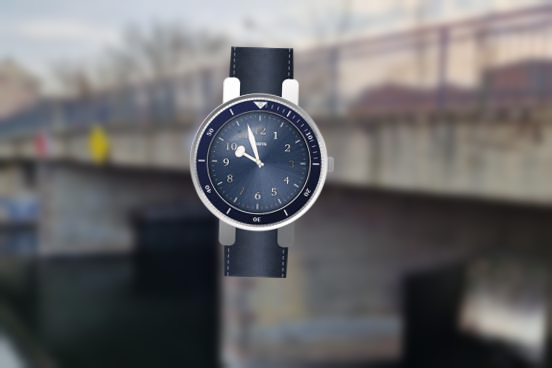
9:57
